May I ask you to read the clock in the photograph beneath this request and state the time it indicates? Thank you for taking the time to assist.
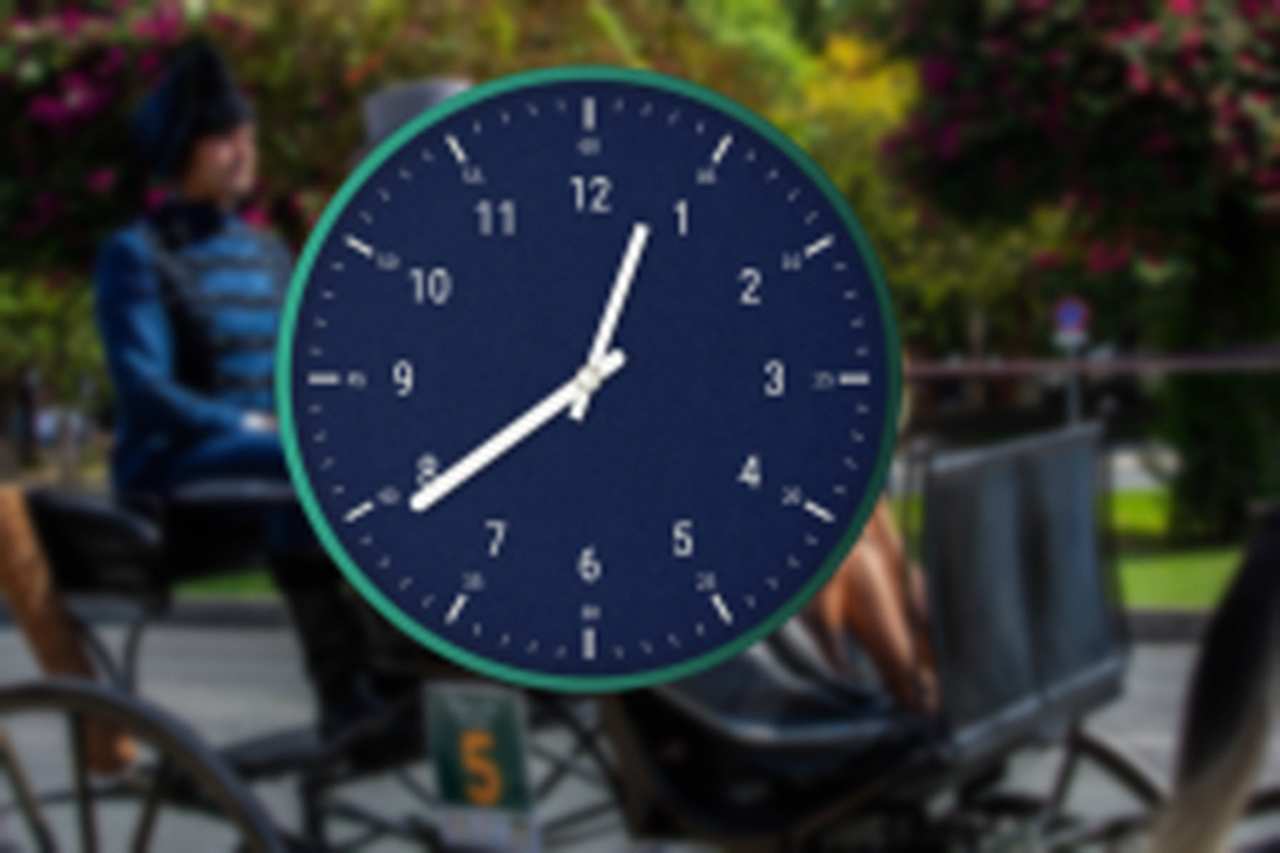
12:39
